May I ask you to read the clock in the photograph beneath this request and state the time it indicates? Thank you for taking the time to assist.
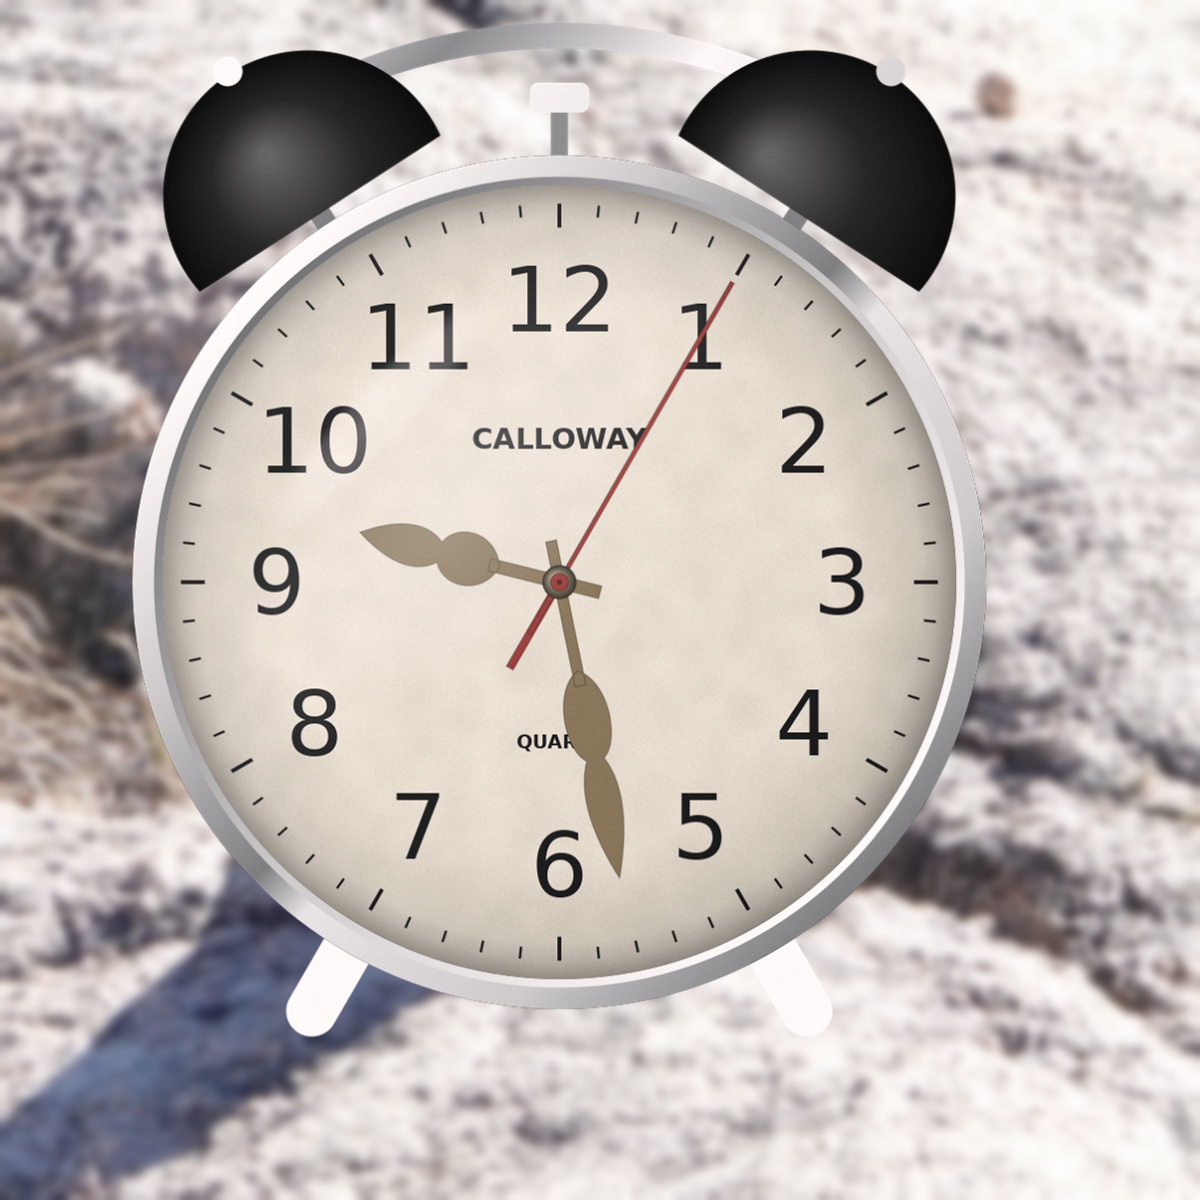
9:28:05
